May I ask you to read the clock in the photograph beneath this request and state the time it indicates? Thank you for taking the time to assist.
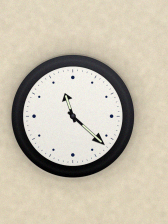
11:22
